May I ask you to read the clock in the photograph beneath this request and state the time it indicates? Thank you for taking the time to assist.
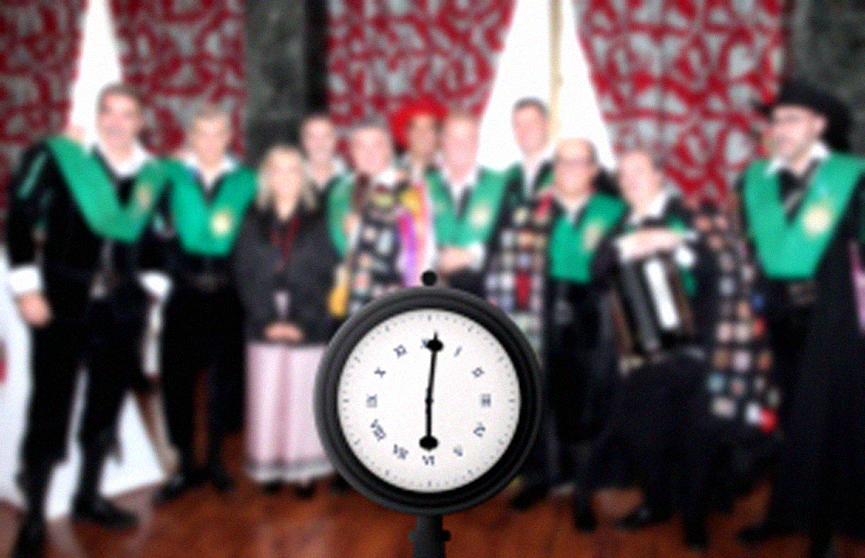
6:01
